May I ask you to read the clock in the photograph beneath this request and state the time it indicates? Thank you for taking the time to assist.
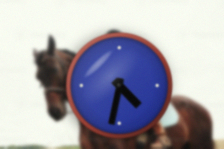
4:32
